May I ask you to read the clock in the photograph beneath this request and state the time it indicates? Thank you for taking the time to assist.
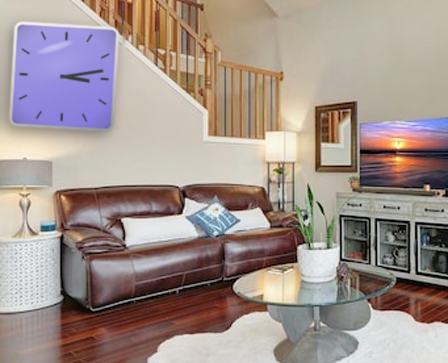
3:13
